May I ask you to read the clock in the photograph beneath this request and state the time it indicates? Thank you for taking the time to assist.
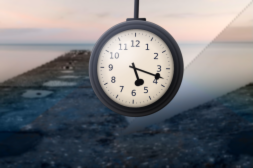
5:18
